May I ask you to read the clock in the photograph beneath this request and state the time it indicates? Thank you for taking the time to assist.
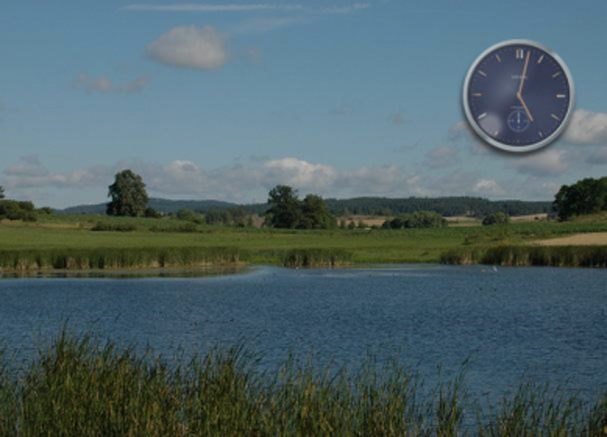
5:02
